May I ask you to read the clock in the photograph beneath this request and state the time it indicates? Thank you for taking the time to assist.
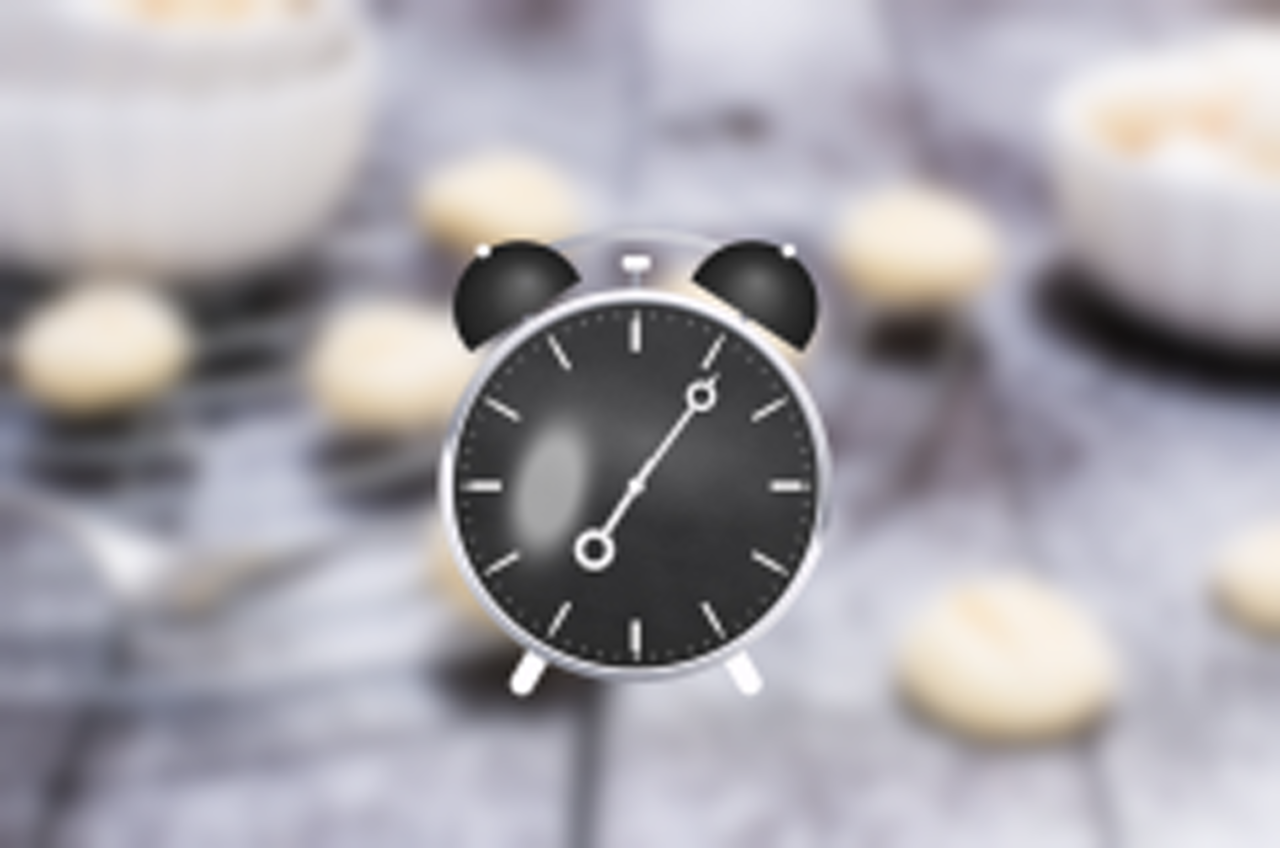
7:06
